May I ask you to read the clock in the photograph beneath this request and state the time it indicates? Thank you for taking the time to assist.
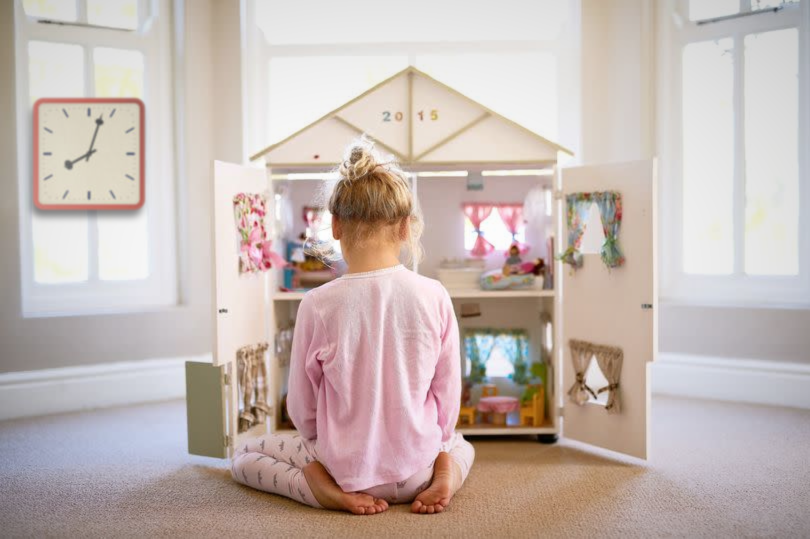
8:03
